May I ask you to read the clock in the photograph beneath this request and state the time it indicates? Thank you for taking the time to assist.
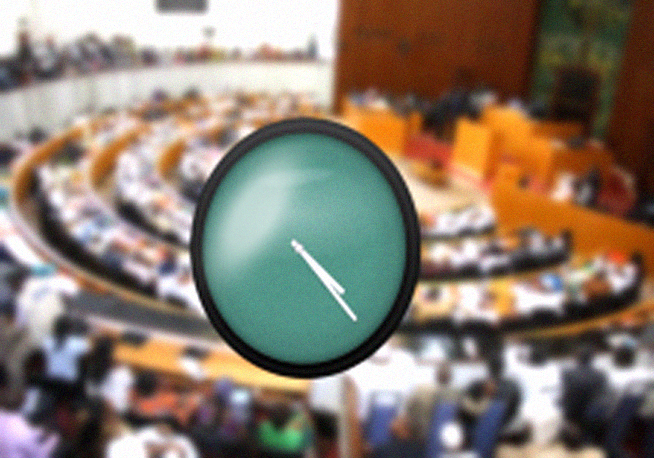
4:23
